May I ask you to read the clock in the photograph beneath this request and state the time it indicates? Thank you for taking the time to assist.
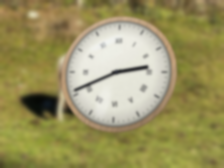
2:41
